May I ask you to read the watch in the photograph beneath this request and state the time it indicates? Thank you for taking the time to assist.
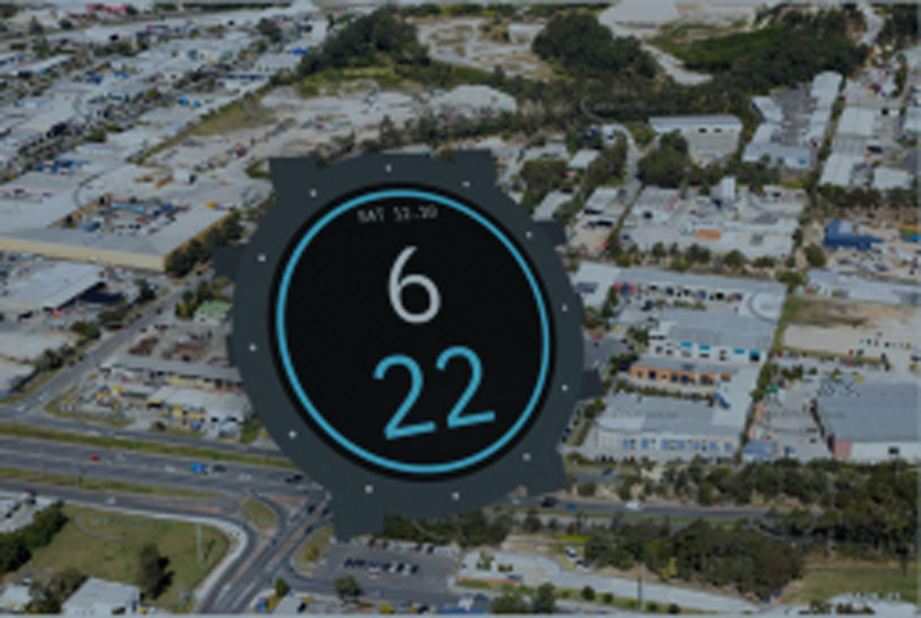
6:22
